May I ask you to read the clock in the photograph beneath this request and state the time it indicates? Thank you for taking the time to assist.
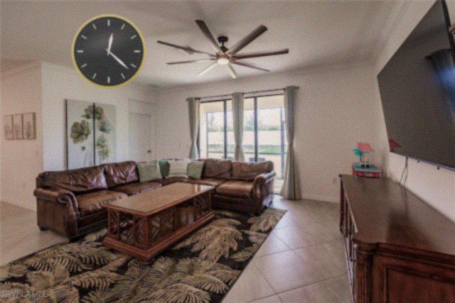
12:22
